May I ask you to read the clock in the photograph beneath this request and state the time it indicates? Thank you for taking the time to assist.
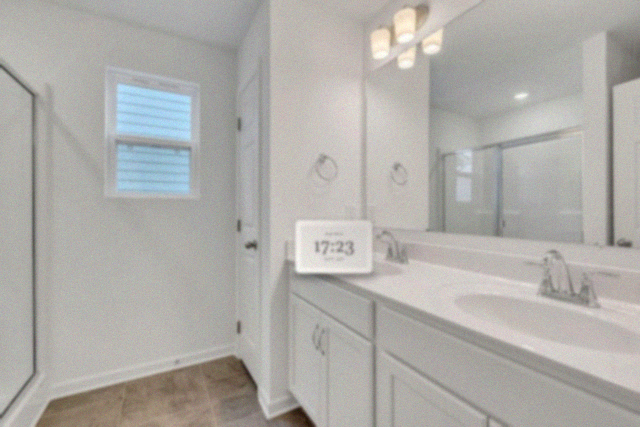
17:23
